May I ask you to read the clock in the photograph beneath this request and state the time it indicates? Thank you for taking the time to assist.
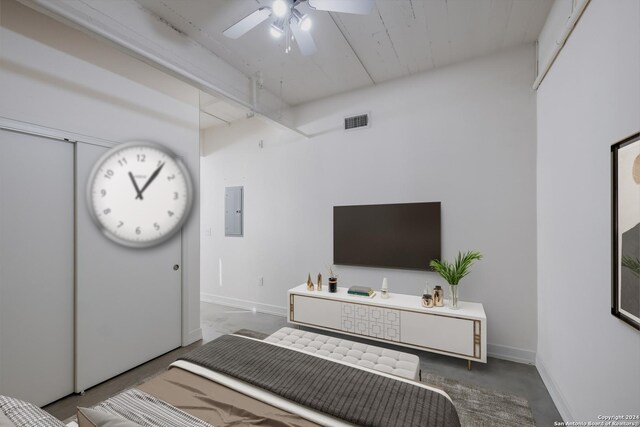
11:06
